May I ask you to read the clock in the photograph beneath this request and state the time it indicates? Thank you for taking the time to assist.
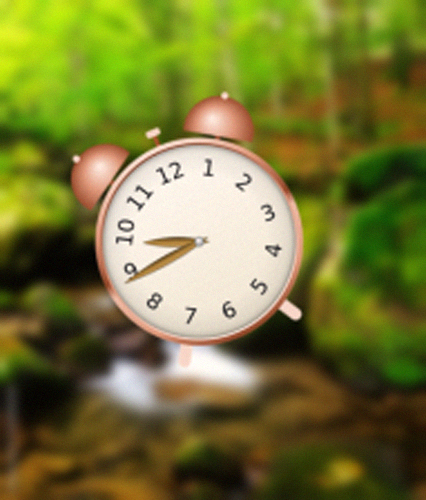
9:44
